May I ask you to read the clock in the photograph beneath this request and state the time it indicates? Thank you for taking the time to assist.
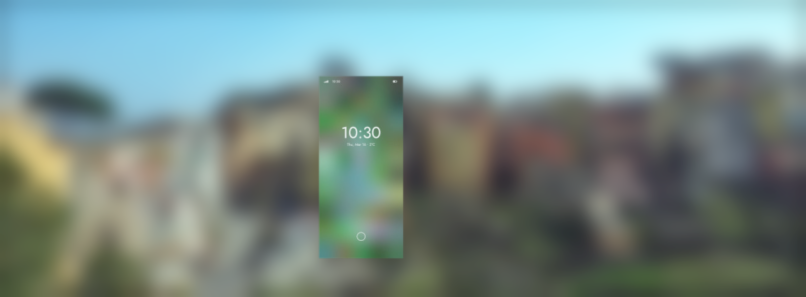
10:30
